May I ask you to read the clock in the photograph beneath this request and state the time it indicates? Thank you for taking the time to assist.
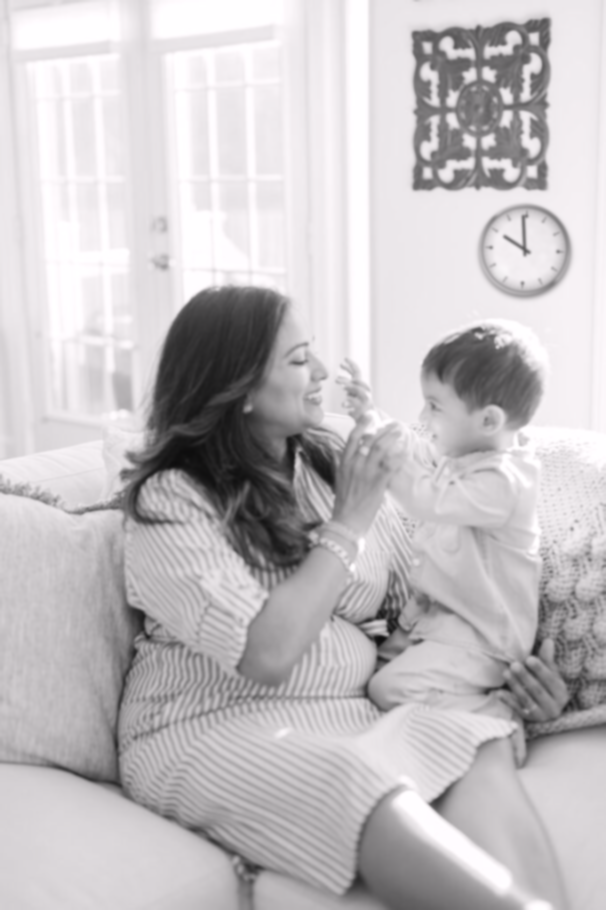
9:59
